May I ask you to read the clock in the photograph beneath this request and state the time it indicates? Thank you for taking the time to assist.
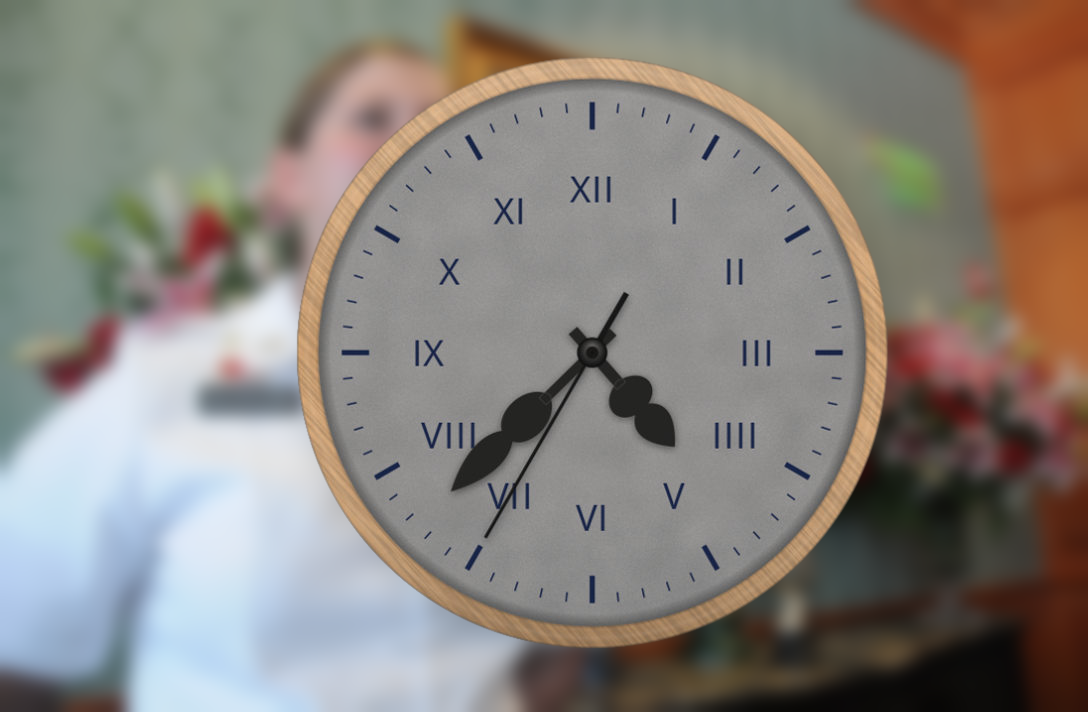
4:37:35
